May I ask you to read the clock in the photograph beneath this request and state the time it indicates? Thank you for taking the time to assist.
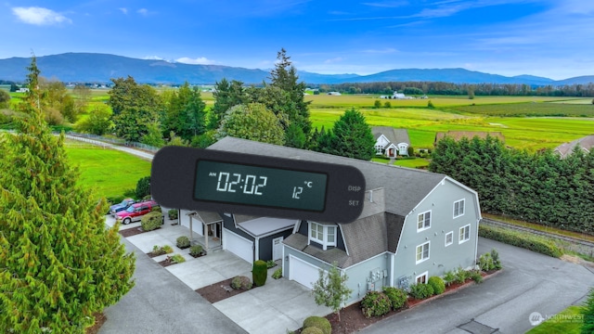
2:02
